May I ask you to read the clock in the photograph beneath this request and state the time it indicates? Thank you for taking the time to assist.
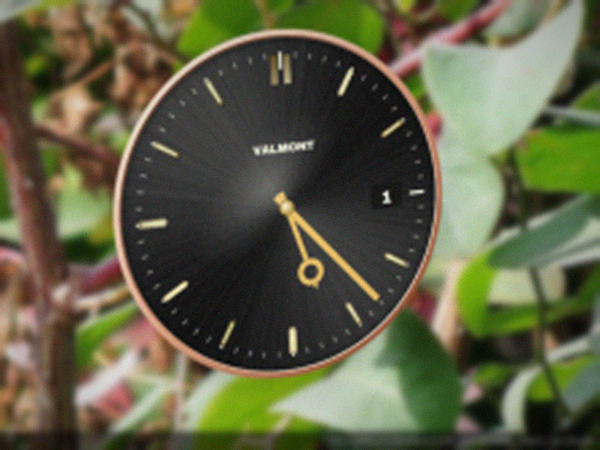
5:23
